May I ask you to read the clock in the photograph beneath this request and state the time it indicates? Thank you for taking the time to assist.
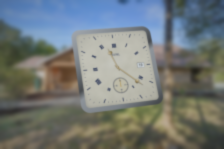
11:22
